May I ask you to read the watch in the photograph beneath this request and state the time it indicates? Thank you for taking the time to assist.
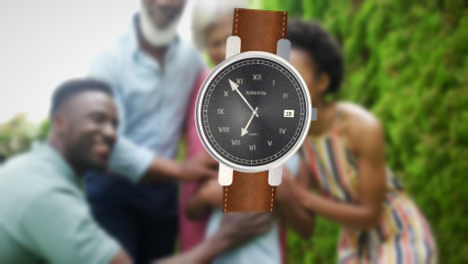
6:53
